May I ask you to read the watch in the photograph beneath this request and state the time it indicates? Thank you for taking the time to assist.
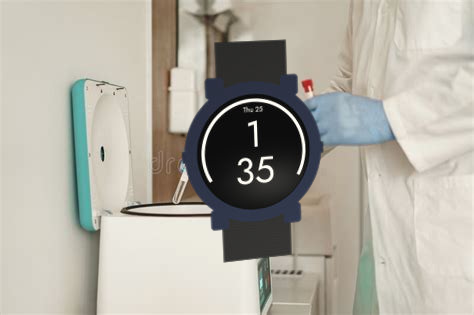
1:35
